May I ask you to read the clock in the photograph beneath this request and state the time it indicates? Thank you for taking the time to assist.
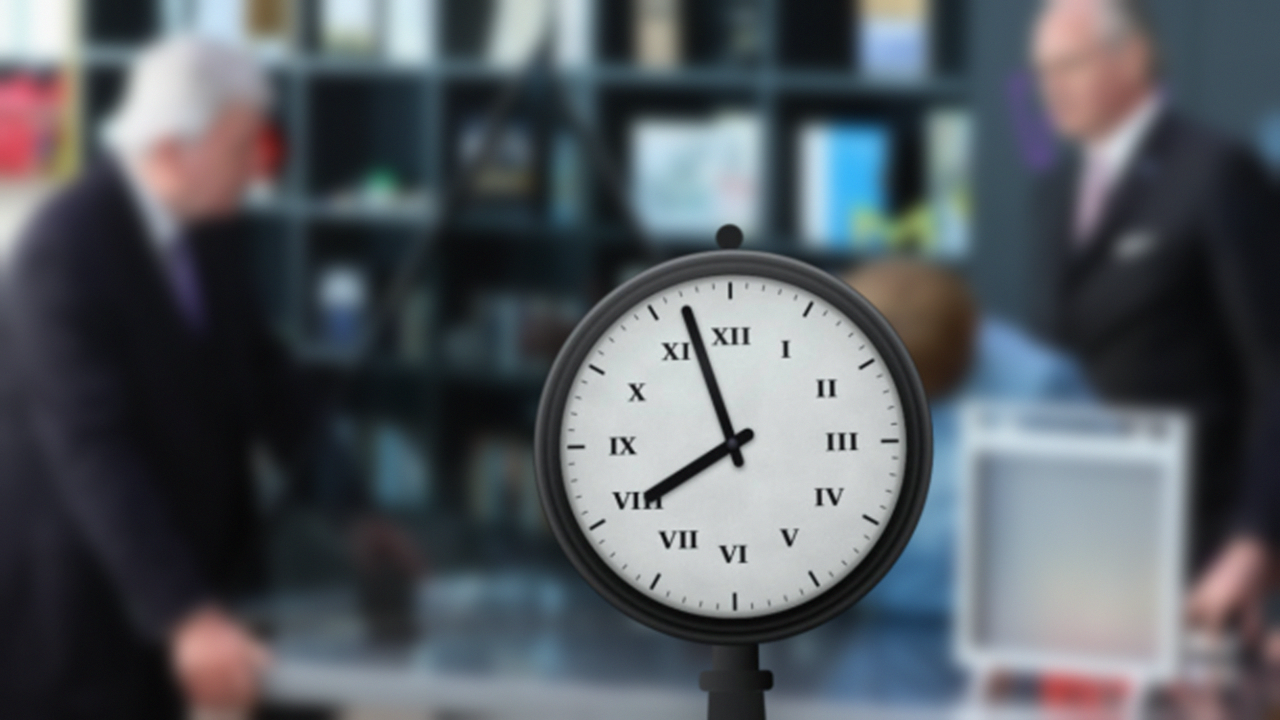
7:57
